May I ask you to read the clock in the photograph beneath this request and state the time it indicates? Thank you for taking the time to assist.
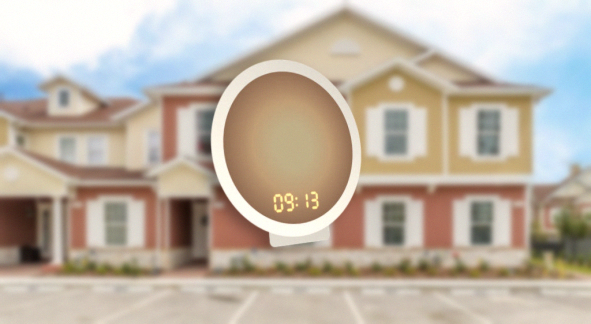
9:13
